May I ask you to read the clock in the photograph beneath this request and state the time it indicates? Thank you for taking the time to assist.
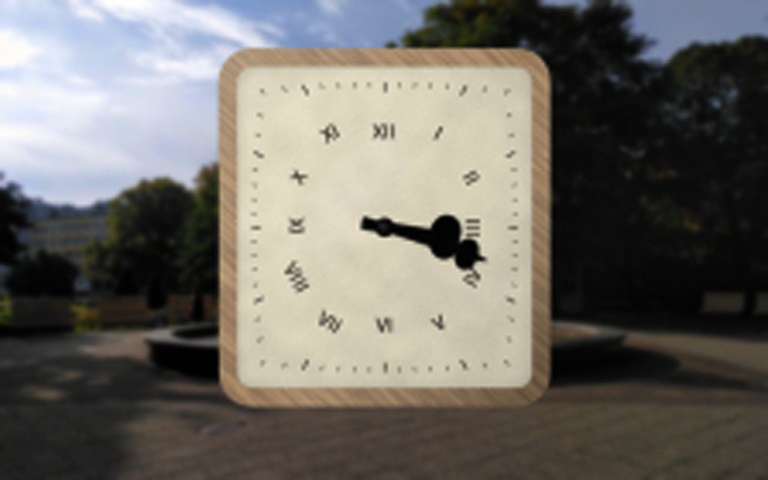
3:18
